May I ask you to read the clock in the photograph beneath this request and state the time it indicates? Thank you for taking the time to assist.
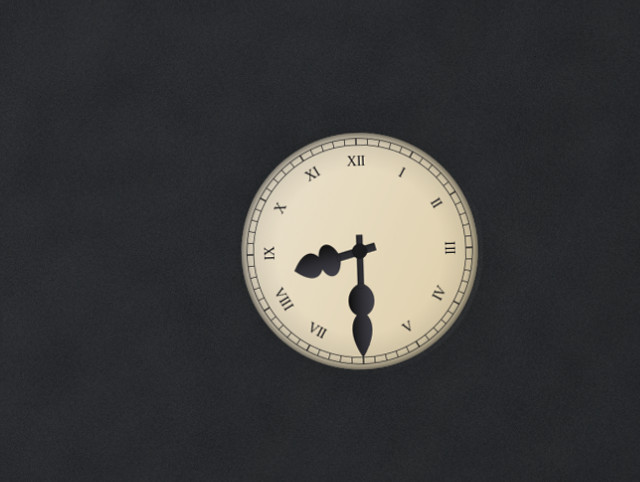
8:30
